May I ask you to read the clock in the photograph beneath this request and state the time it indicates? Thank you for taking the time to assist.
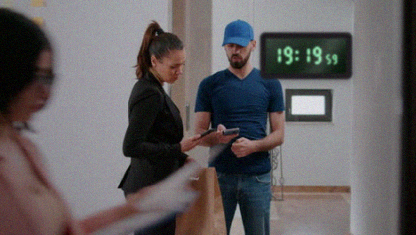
19:19
